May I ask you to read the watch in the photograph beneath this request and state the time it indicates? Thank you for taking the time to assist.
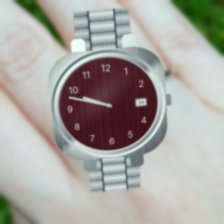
9:48
